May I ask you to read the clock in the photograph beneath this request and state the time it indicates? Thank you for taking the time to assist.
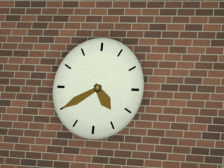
4:40
